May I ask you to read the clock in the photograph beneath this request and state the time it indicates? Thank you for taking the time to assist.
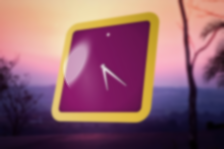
5:21
